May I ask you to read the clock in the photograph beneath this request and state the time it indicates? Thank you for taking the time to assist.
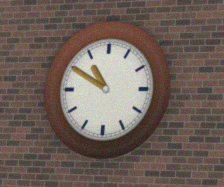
10:50
